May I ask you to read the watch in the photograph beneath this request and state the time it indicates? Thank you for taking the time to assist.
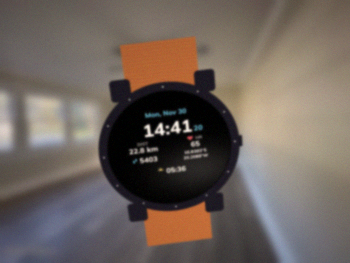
14:41
